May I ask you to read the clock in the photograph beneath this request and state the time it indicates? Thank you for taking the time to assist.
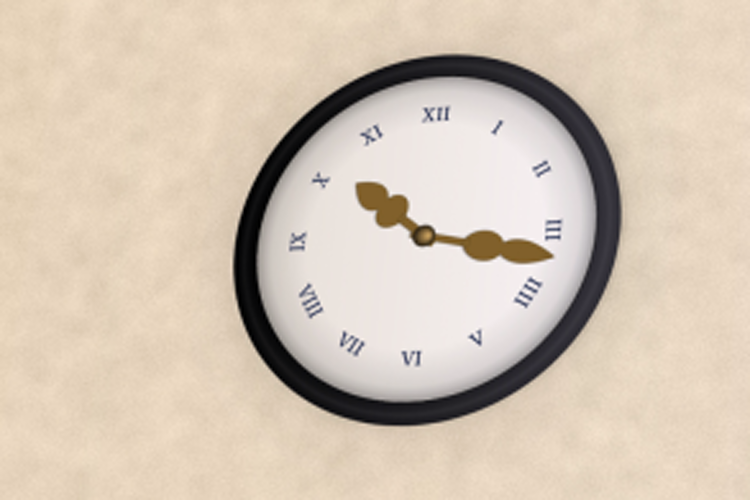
10:17
